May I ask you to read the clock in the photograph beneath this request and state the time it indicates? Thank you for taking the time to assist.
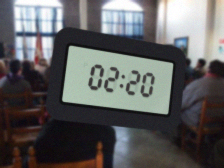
2:20
